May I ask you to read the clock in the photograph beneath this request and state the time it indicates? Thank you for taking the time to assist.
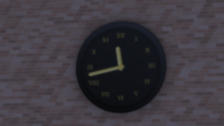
11:43
